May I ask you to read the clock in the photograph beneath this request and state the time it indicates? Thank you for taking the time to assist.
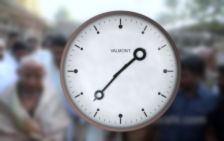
1:37
